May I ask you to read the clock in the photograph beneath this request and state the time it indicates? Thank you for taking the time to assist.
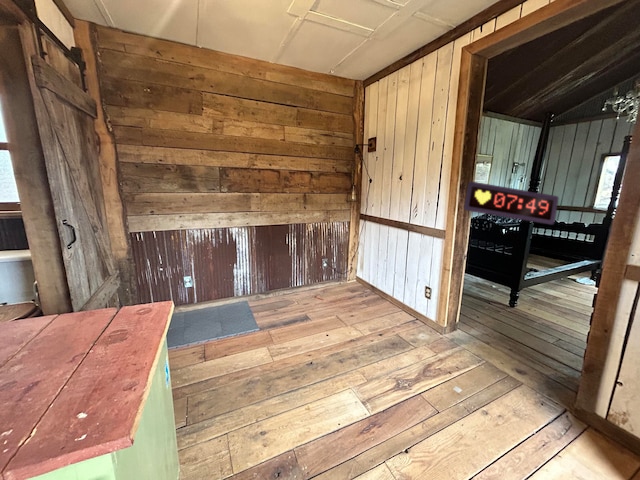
7:49
